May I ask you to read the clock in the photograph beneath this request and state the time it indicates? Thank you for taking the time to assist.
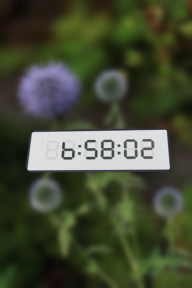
6:58:02
